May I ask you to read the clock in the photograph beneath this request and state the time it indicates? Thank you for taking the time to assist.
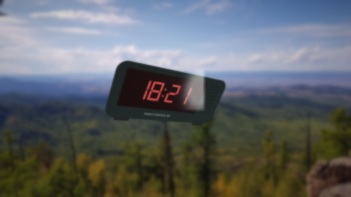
18:21
